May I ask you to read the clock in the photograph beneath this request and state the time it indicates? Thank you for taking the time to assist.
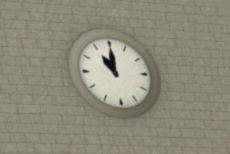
11:00
